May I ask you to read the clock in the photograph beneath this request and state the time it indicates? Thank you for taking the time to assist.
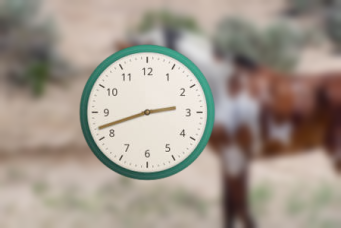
2:42
